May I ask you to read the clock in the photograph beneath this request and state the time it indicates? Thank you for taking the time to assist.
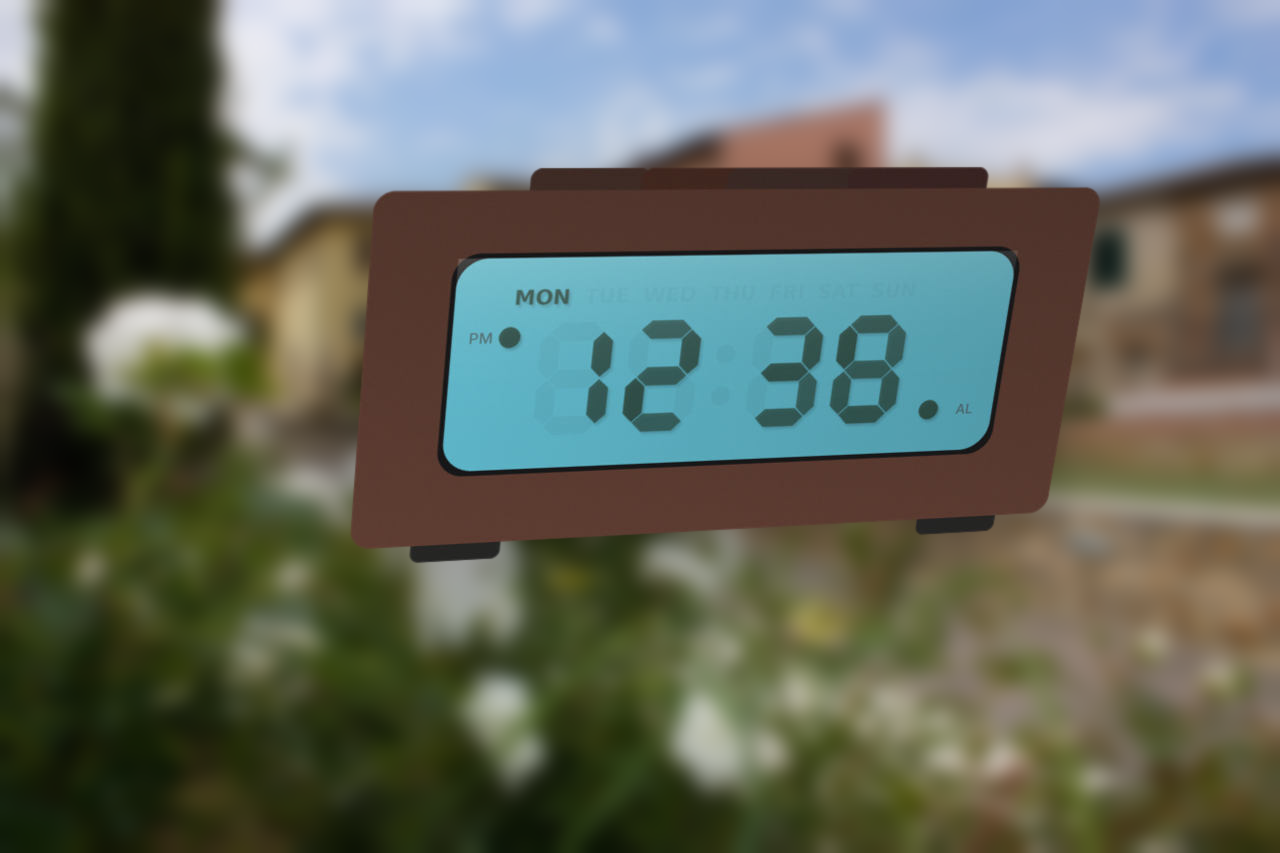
12:38
